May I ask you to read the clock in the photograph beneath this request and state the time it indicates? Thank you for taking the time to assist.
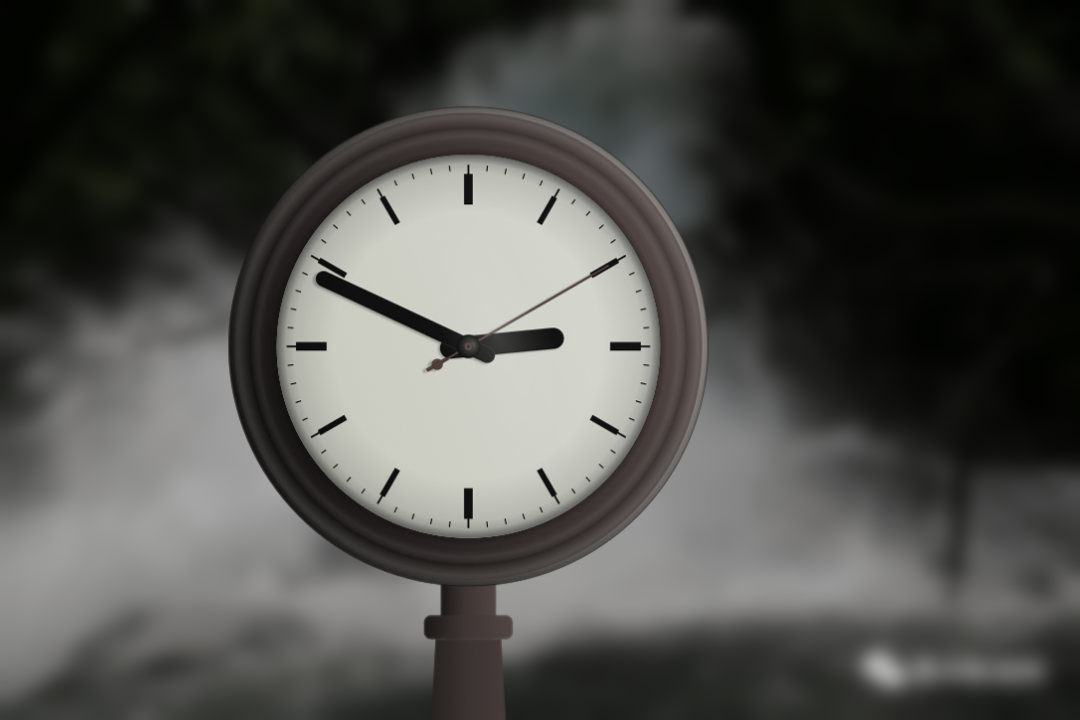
2:49:10
